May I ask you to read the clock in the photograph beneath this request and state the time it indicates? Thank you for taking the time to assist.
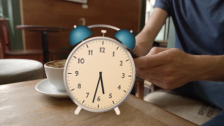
5:32
